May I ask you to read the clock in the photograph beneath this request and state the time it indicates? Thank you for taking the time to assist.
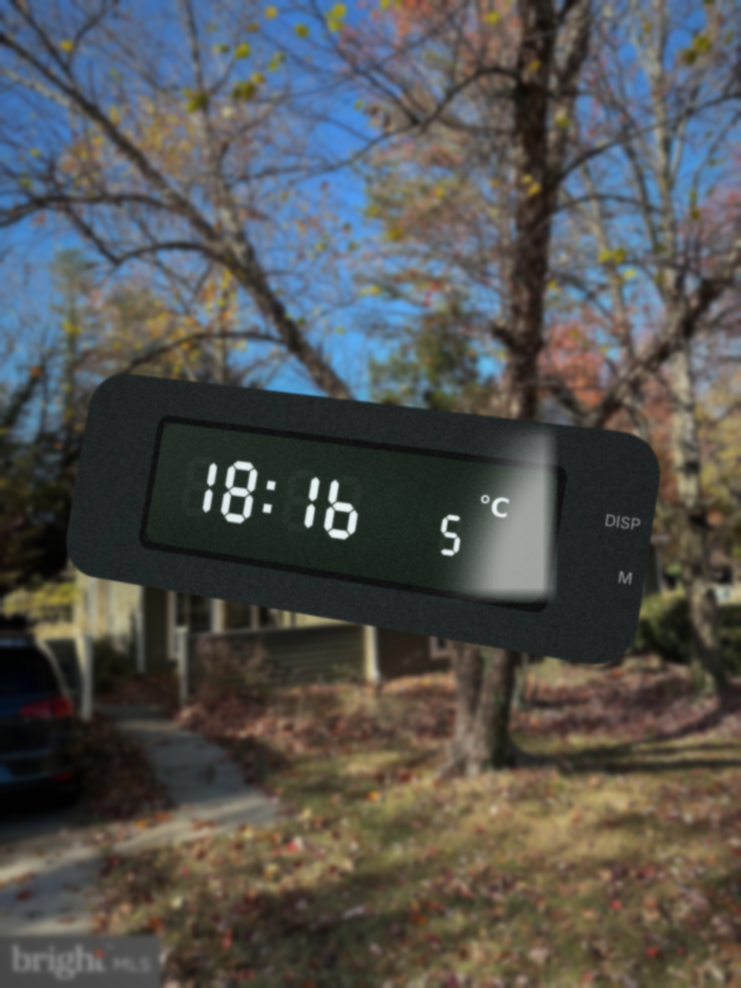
18:16
